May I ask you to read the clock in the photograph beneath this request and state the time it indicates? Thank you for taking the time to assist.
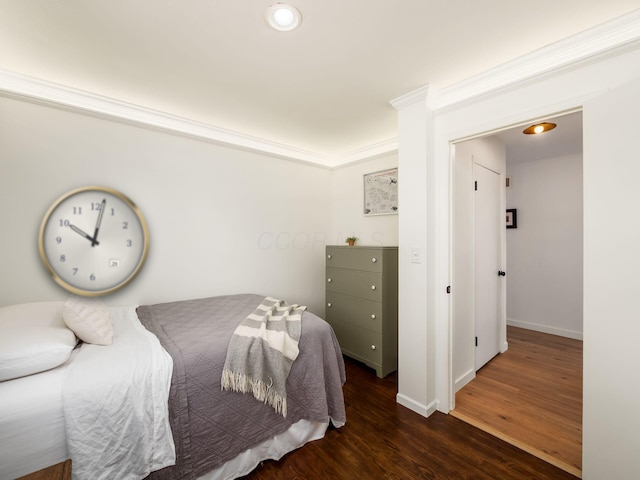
10:02
